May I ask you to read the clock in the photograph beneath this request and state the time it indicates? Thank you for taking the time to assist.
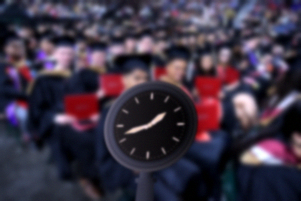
1:42
